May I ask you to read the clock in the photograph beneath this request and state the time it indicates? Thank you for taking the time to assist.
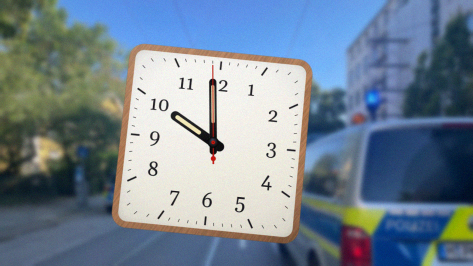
9:58:59
